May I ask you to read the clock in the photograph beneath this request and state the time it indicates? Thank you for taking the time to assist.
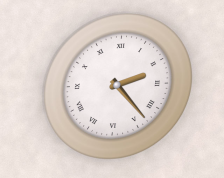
2:23
